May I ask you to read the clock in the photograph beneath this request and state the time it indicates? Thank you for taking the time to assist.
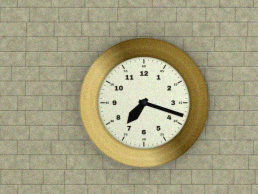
7:18
